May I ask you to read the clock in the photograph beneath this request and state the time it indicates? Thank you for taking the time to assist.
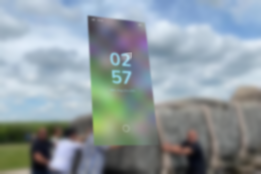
2:57
